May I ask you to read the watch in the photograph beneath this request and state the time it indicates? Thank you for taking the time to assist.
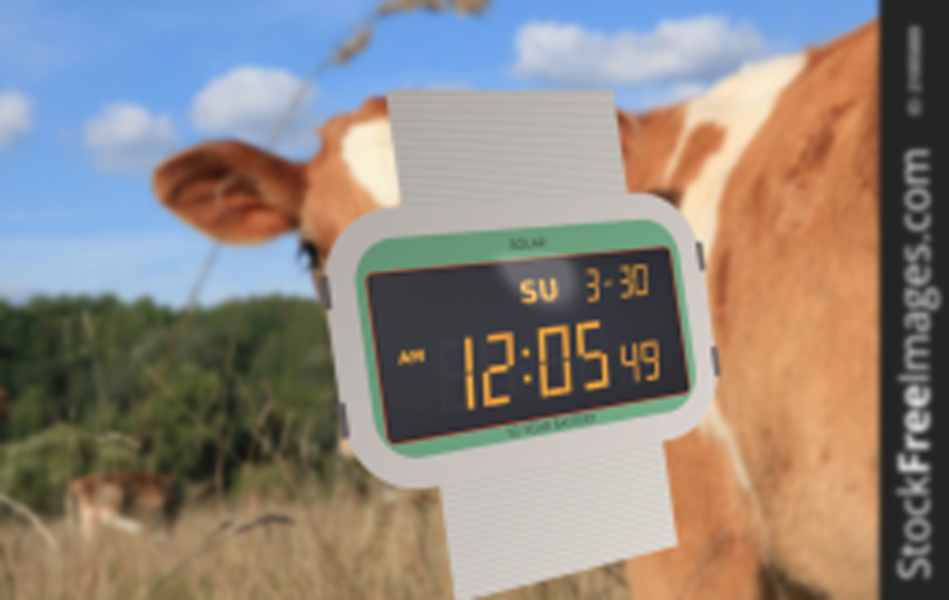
12:05:49
